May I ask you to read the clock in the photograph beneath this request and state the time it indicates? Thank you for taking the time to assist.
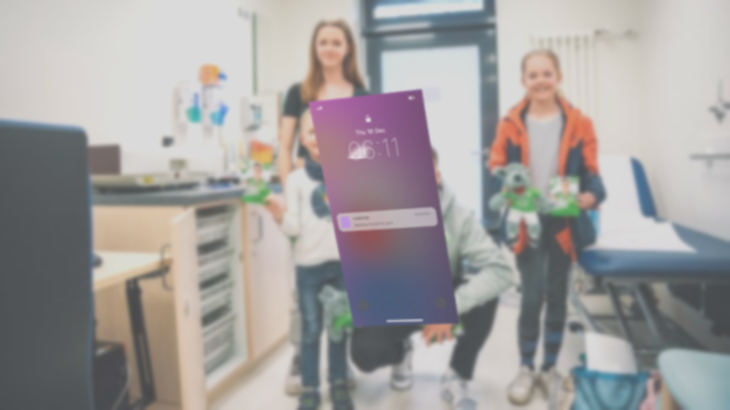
6:11
